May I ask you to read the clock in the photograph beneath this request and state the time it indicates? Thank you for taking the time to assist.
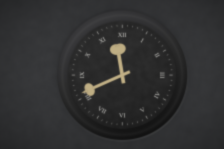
11:41
